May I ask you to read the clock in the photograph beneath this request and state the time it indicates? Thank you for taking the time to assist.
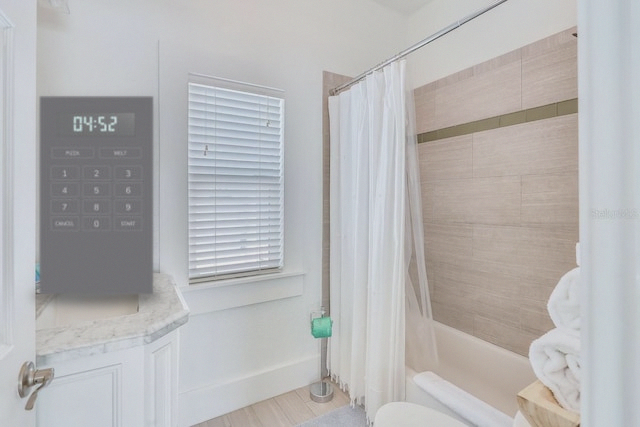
4:52
